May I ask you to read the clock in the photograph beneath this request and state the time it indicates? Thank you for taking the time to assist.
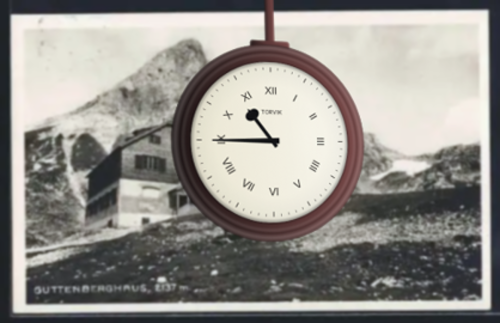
10:45
